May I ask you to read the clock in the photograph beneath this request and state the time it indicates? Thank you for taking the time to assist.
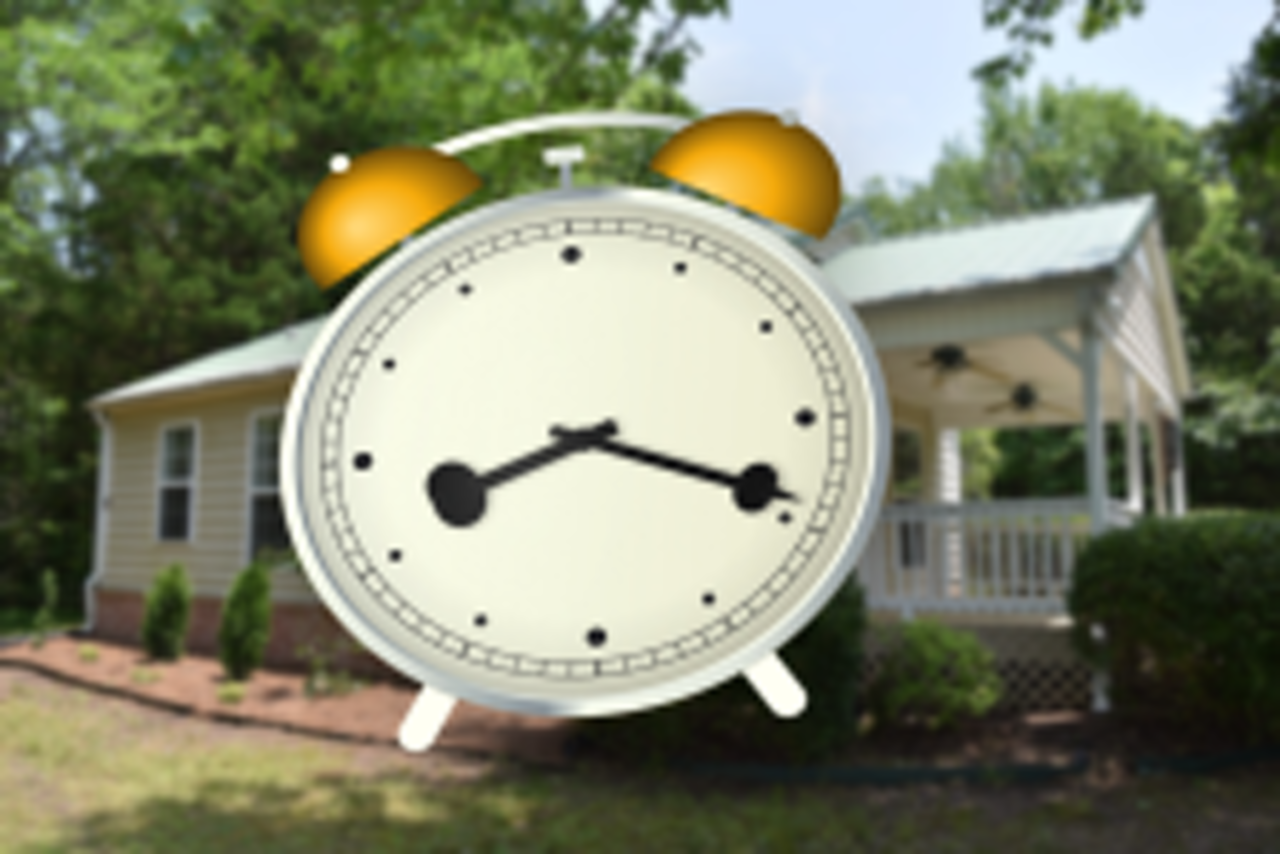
8:19
